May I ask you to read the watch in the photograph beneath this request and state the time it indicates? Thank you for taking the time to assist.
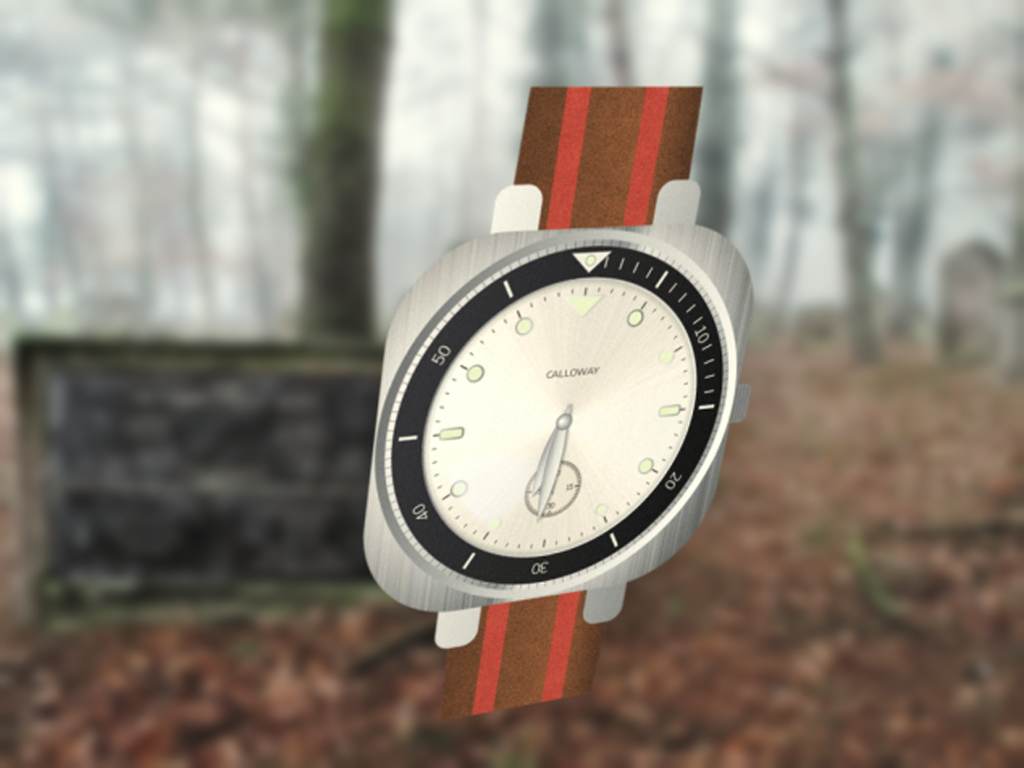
6:31
